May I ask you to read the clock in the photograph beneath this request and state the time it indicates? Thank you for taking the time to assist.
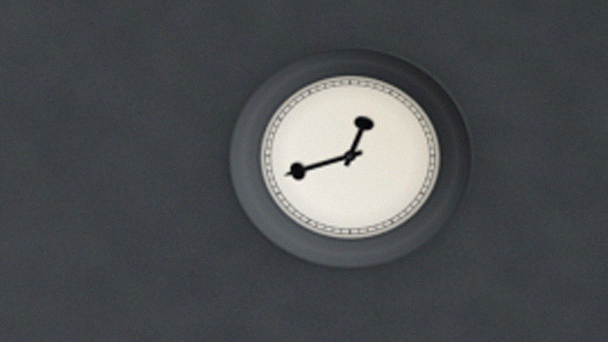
12:42
